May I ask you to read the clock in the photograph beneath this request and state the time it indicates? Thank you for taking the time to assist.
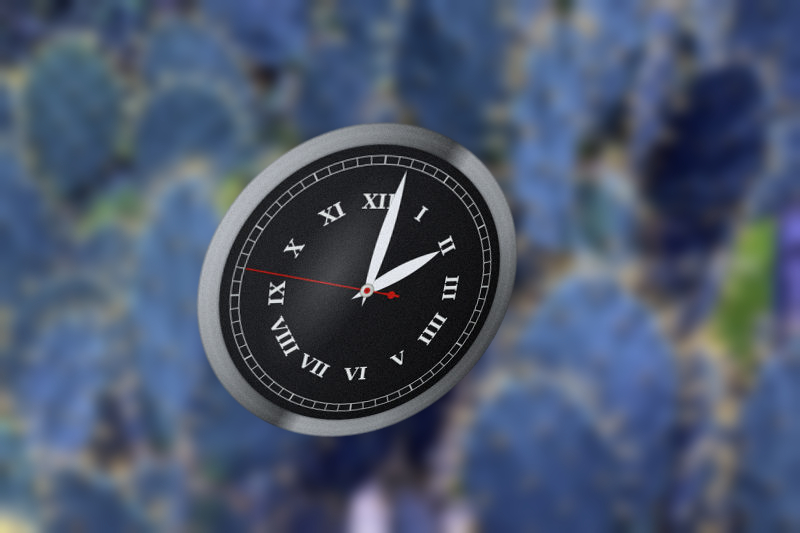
2:01:47
